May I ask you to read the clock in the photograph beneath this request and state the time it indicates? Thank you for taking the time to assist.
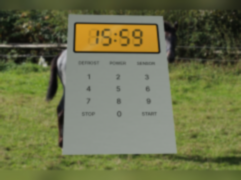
15:59
